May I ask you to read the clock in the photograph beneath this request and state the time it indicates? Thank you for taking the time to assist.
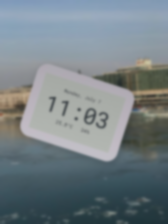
11:03
